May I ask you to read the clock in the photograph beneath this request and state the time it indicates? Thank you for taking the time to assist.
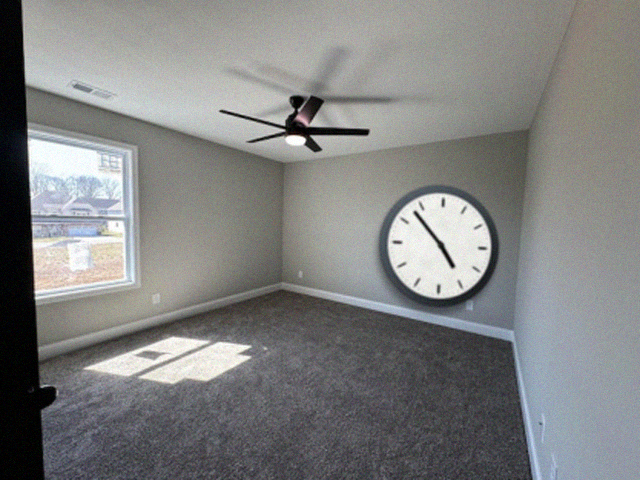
4:53
